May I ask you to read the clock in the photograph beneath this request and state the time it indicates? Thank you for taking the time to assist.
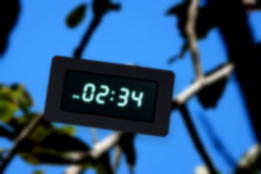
2:34
